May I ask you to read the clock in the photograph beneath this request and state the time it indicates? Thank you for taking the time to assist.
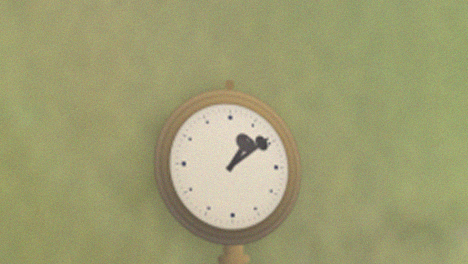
1:09
